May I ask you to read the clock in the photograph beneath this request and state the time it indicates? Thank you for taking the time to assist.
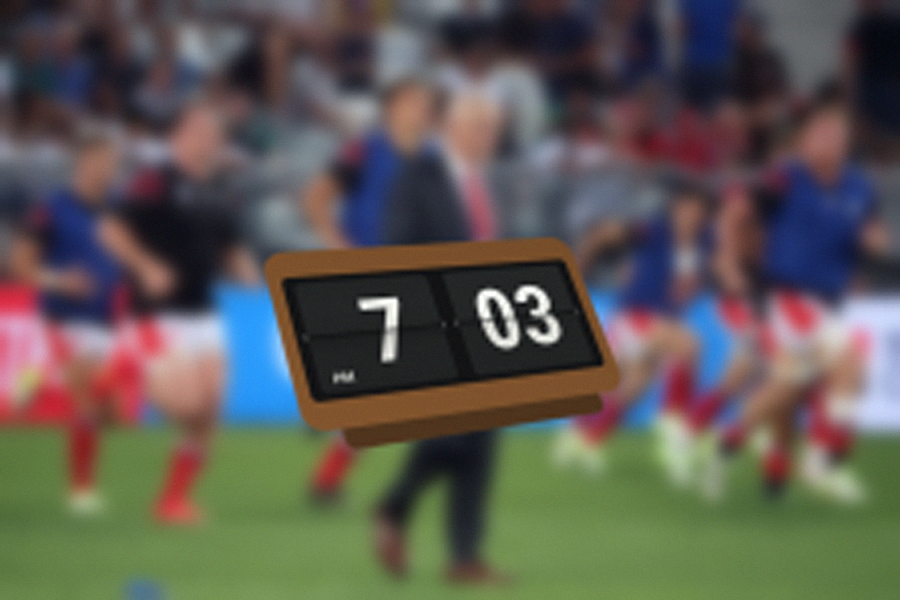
7:03
